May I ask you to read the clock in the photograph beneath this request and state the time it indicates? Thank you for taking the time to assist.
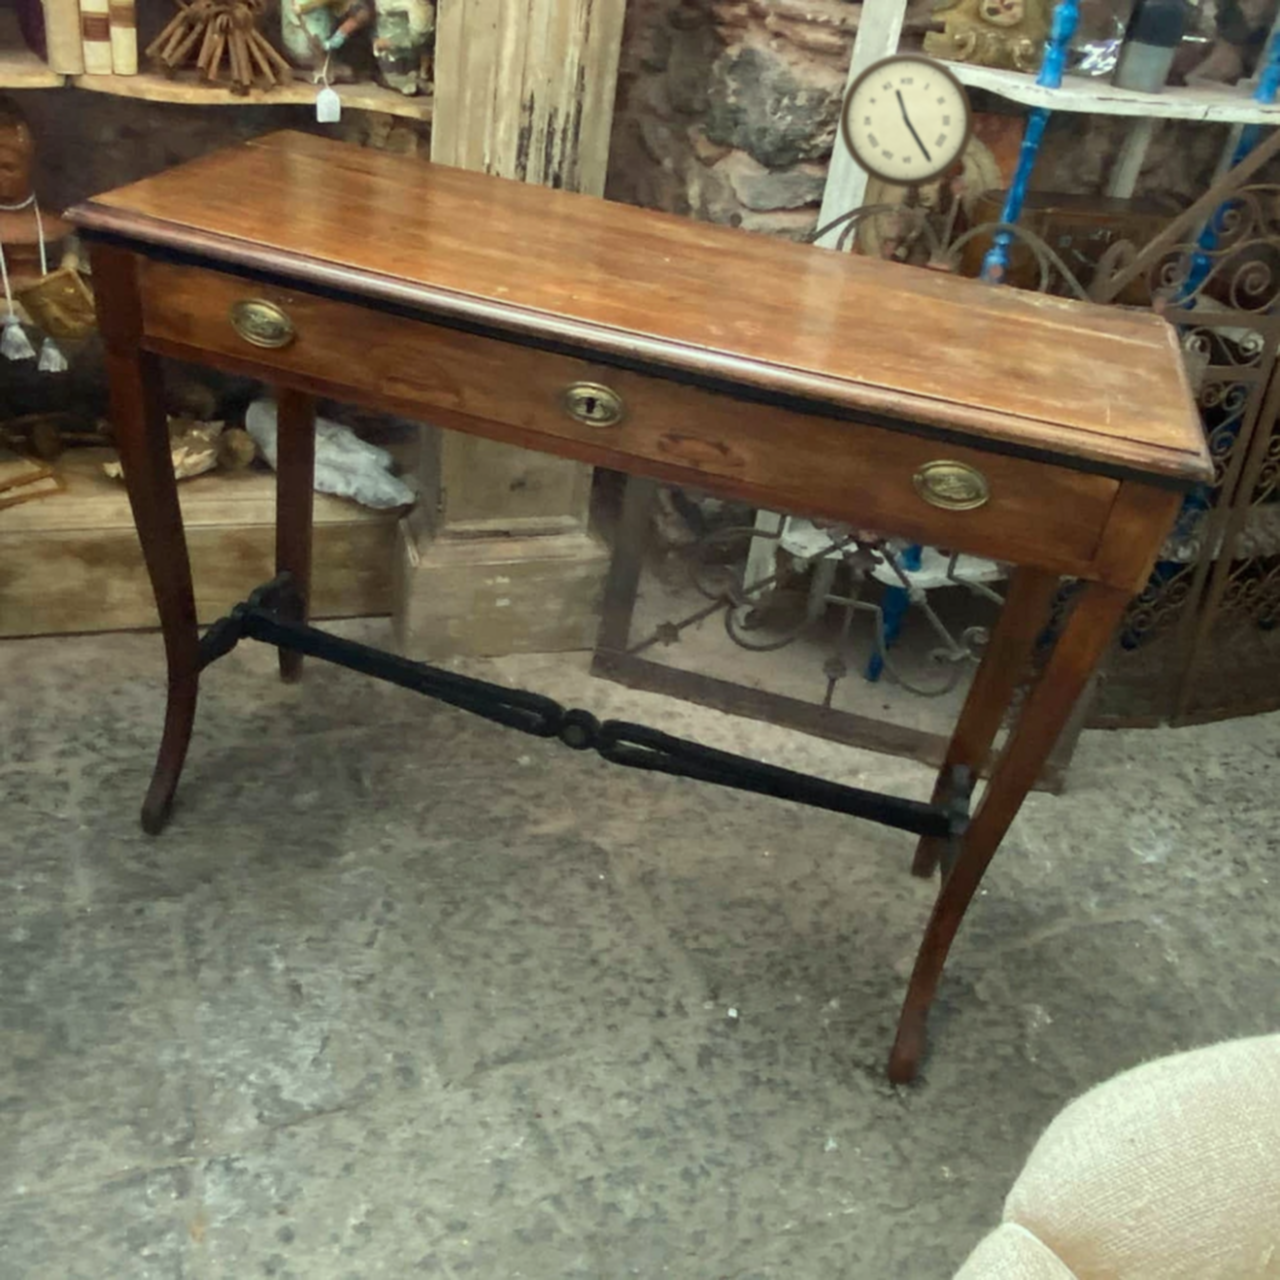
11:25
